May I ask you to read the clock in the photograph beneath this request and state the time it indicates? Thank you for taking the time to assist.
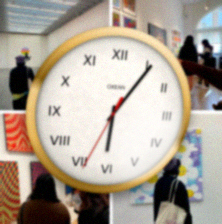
6:05:34
